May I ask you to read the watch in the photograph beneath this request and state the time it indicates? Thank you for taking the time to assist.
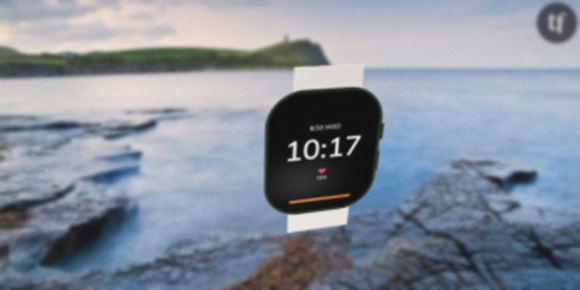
10:17
